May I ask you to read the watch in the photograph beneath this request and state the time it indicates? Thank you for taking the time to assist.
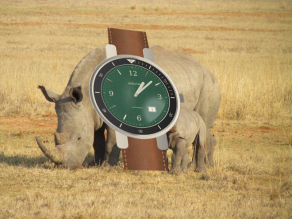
1:08
